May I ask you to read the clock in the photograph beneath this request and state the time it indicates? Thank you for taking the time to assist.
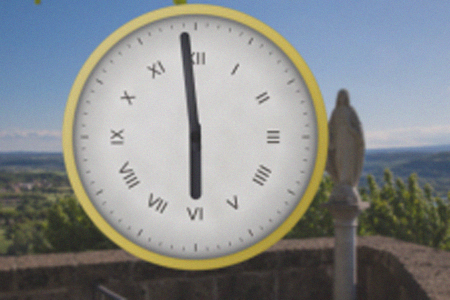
5:59
